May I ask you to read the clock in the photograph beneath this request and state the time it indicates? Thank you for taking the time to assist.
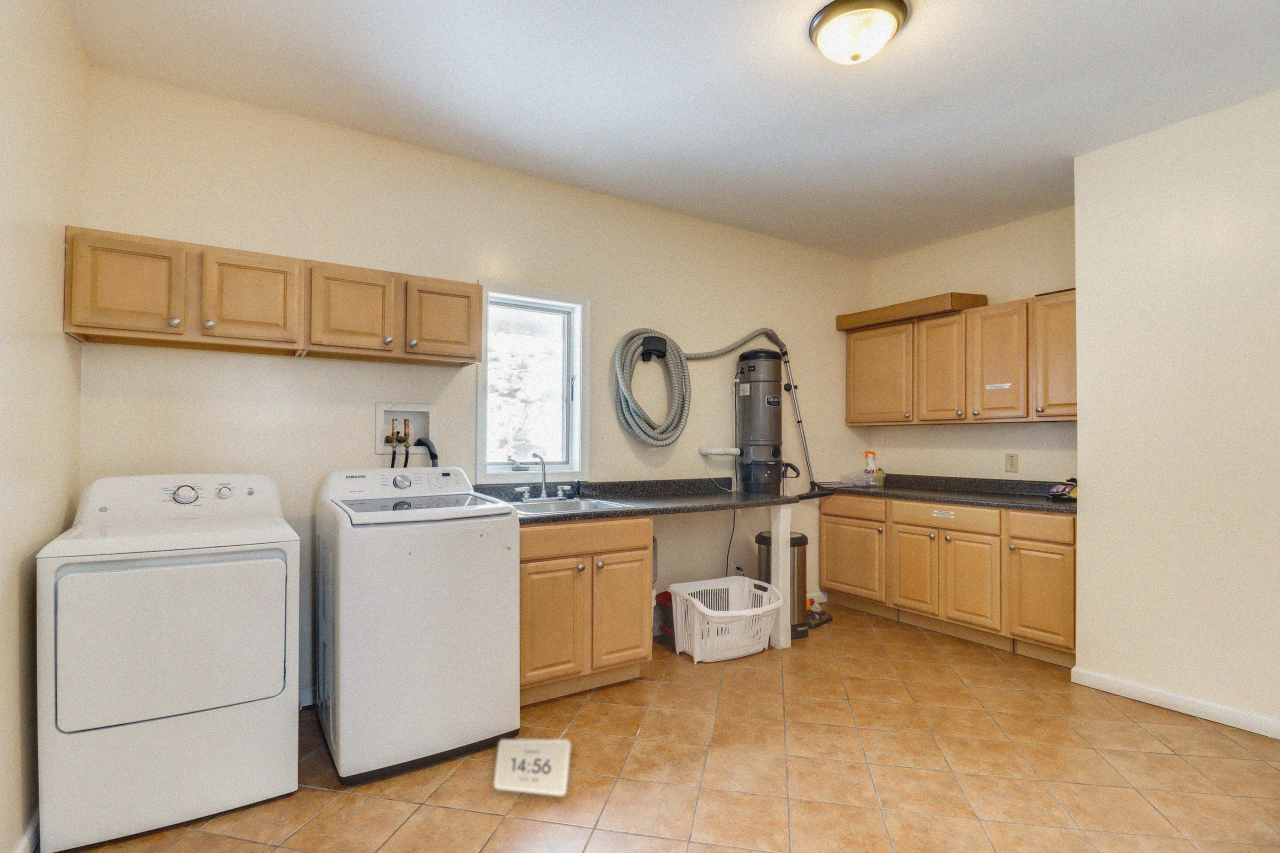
14:56
